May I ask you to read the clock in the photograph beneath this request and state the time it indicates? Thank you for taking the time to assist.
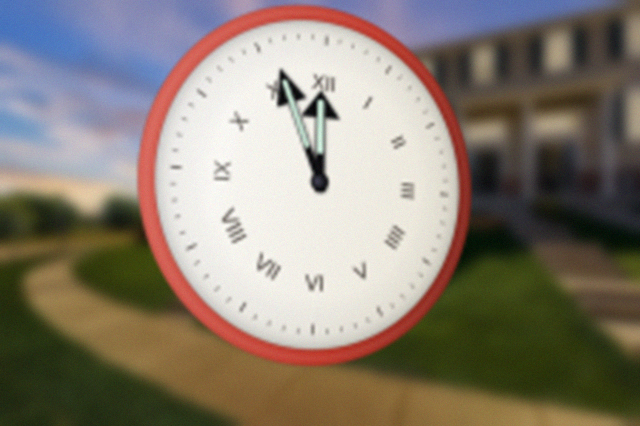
11:56
